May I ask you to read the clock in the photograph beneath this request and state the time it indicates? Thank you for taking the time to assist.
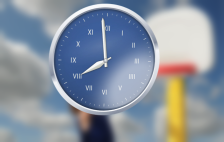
7:59
